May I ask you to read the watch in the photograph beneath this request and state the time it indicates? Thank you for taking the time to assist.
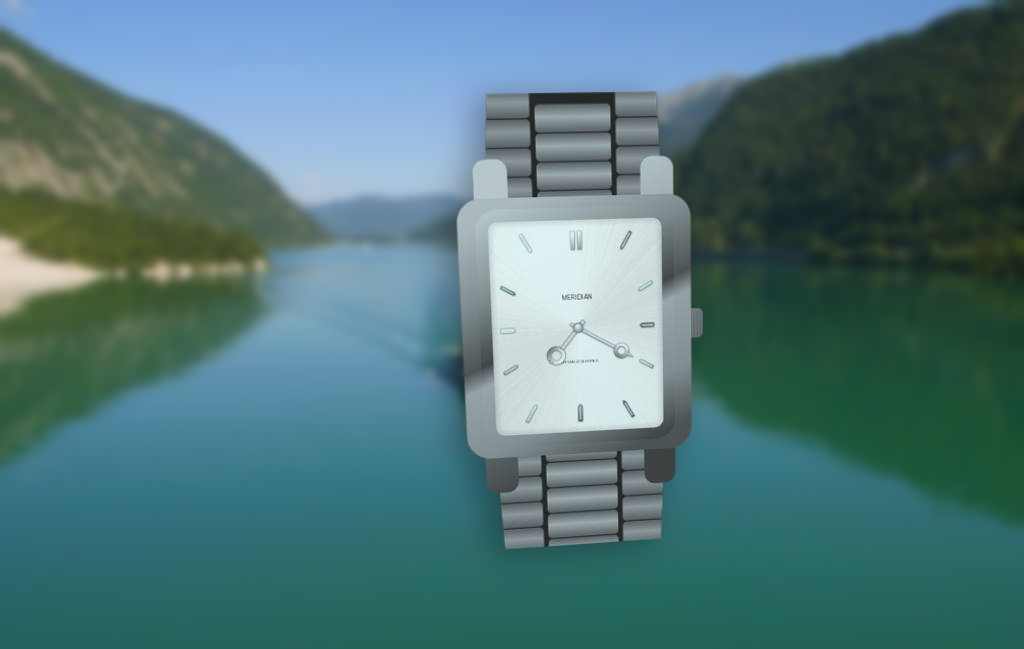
7:20
